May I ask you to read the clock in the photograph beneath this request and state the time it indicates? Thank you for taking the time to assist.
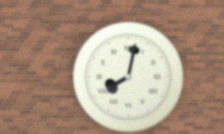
8:02
